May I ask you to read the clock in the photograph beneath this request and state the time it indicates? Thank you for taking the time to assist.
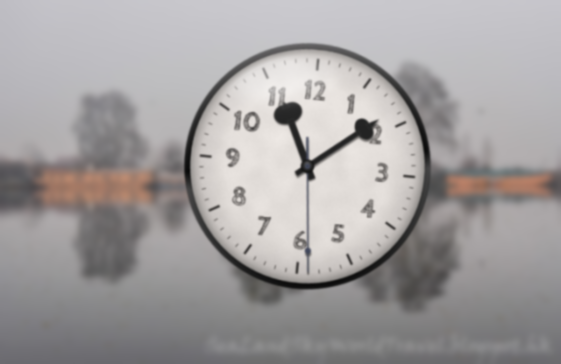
11:08:29
